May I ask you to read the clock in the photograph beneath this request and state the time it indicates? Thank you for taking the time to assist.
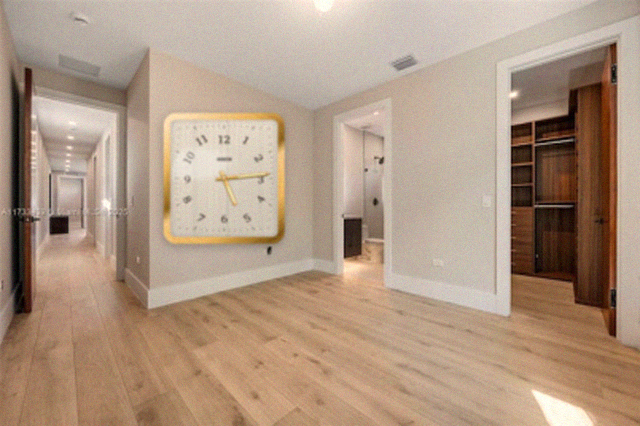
5:14
